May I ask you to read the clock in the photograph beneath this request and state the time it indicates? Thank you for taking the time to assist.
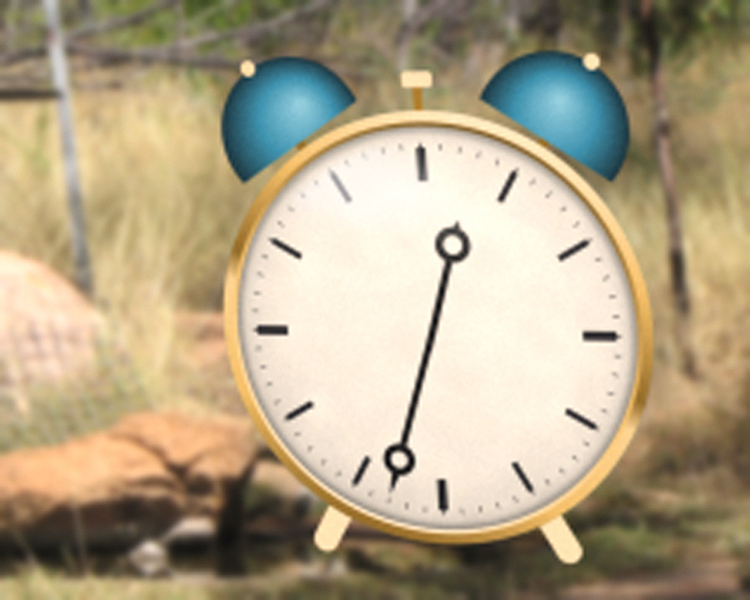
12:33
